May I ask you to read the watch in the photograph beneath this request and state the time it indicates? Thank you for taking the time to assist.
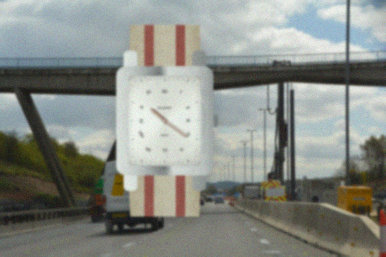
10:21
